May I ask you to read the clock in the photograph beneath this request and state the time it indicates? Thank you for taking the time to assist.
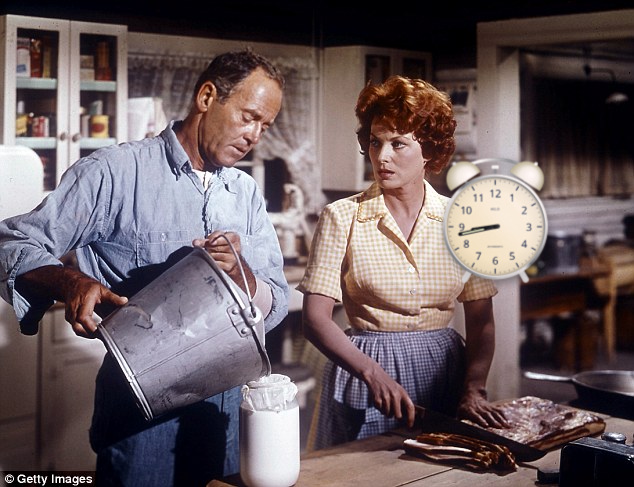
8:43
